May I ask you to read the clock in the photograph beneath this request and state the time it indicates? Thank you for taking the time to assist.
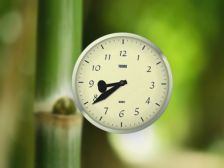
8:39
